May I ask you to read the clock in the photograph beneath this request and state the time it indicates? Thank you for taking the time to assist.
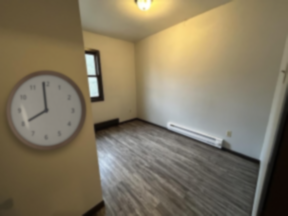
7:59
